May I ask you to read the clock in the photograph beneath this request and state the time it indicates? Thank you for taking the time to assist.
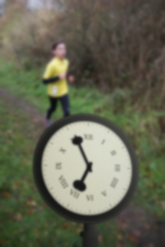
6:56
